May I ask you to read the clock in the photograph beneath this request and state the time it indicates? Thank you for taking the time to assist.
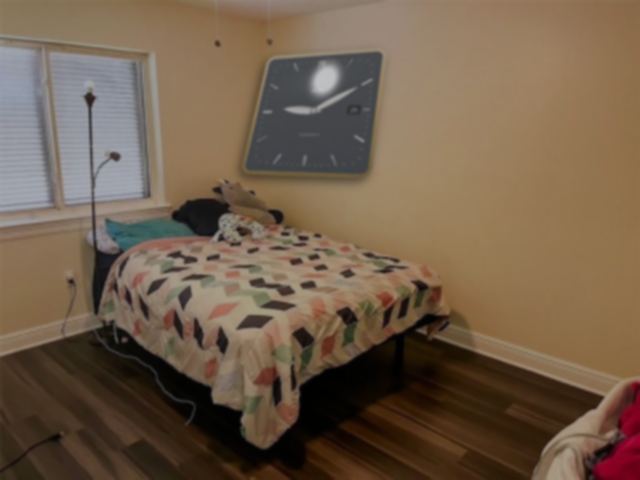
9:10
